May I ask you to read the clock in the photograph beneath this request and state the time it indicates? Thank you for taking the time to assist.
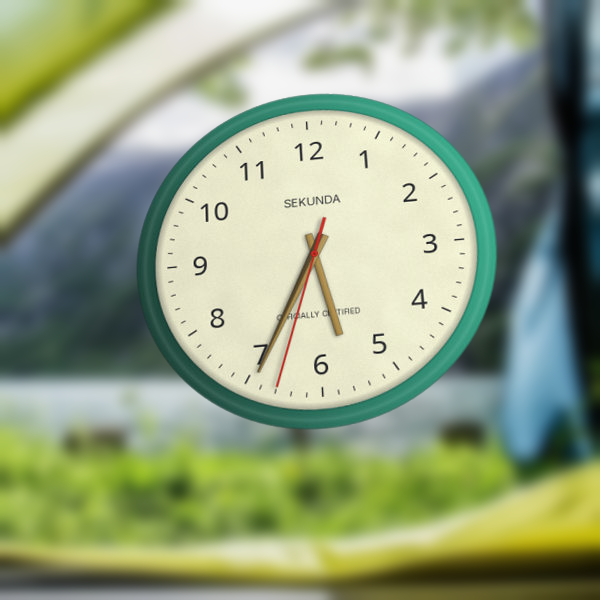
5:34:33
